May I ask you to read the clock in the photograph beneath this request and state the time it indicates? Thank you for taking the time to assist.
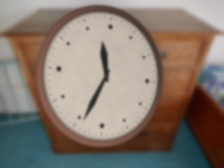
11:34
